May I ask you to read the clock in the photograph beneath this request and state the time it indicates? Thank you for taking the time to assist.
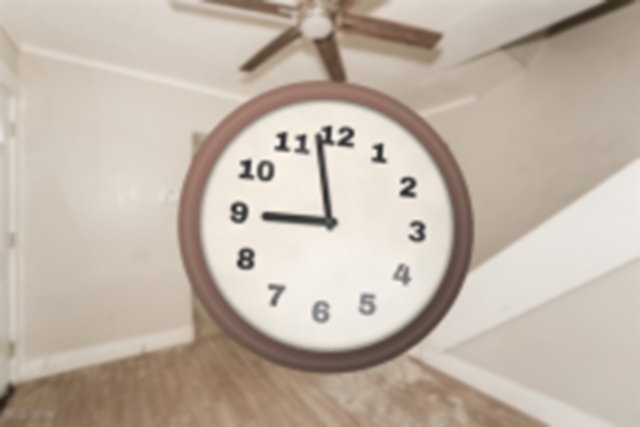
8:58
